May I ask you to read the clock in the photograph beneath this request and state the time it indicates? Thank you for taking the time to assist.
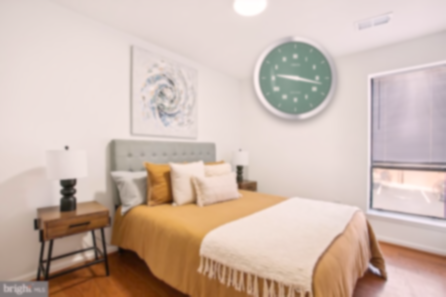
9:17
